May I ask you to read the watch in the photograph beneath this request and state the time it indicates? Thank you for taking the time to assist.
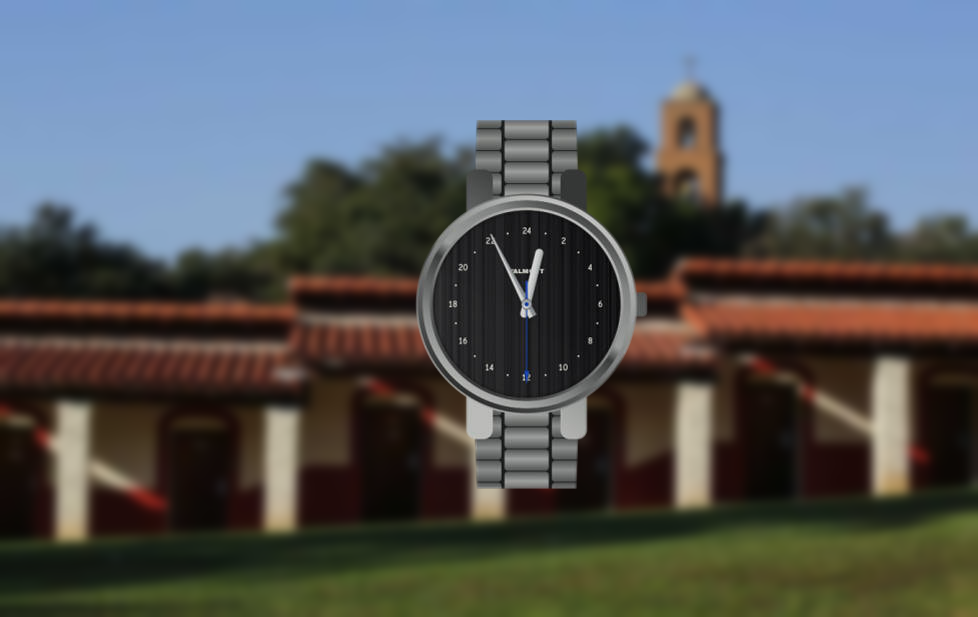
0:55:30
